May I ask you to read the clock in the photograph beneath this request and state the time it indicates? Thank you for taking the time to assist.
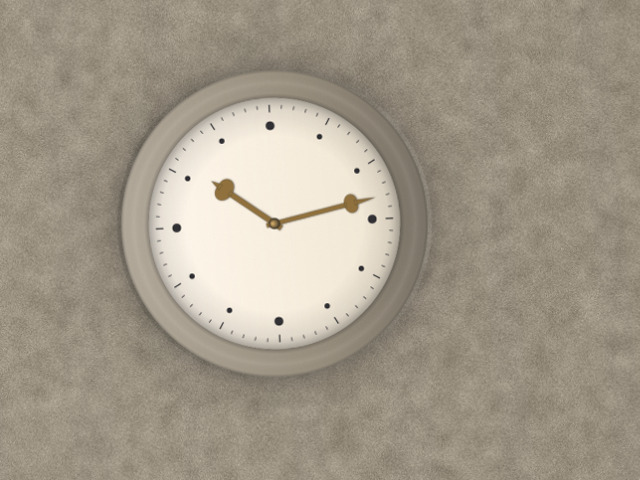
10:13
